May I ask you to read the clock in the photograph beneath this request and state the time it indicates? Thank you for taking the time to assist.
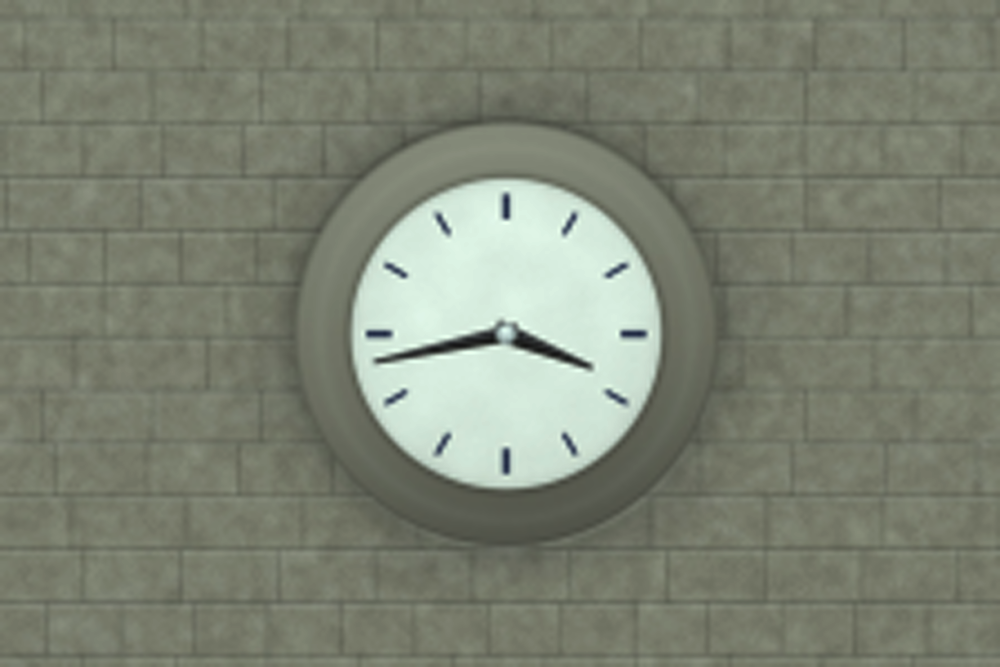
3:43
